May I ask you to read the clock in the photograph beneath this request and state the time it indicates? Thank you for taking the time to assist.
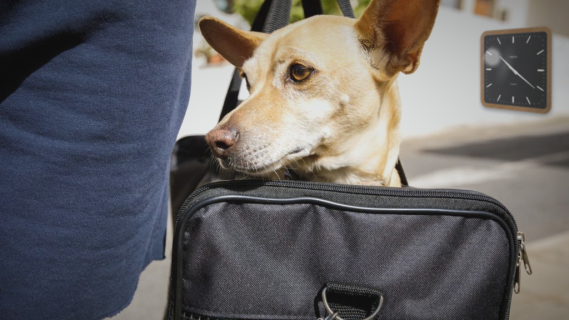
10:21
